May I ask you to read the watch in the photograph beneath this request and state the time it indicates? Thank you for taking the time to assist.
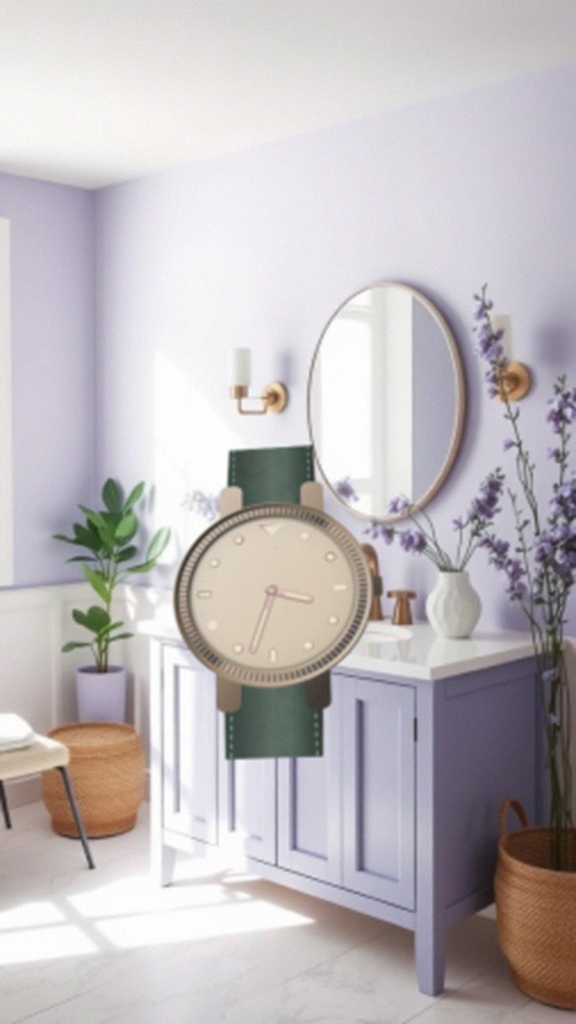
3:33
